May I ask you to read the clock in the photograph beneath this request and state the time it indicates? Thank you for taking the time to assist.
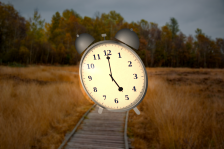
5:00
